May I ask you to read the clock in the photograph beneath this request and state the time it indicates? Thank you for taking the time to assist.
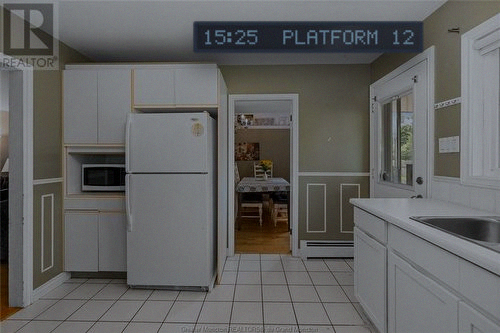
15:25
